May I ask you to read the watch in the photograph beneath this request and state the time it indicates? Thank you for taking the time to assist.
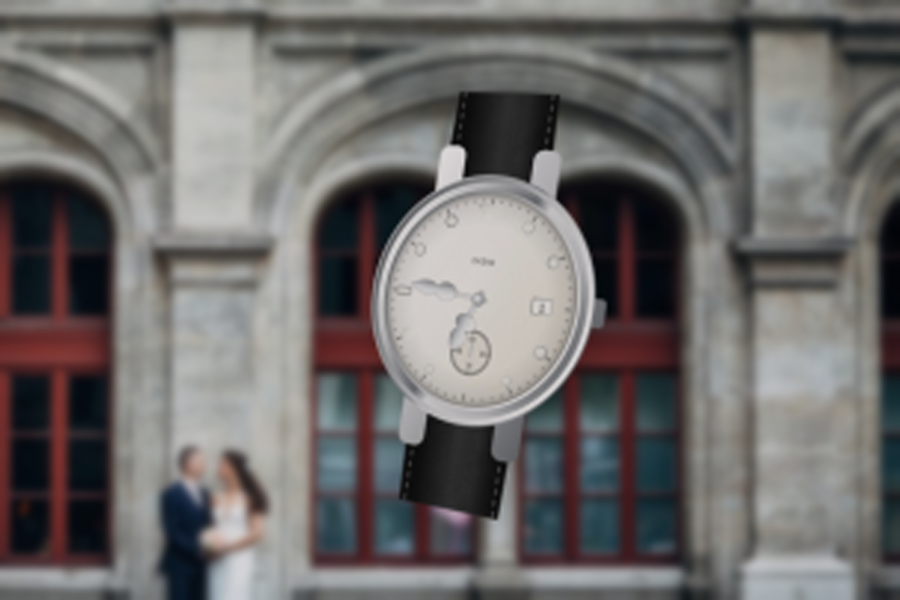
6:46
